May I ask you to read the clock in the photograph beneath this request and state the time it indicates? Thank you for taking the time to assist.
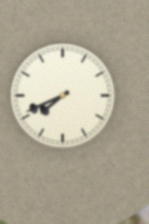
7:41
